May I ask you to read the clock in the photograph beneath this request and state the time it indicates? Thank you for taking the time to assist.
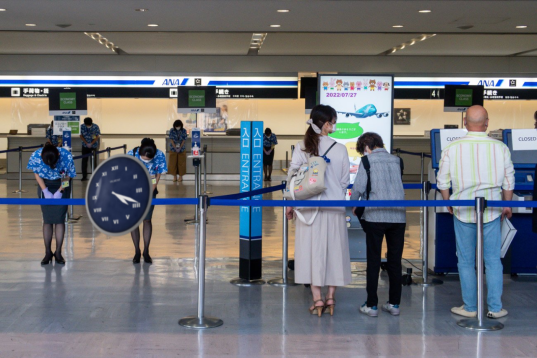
4:19
